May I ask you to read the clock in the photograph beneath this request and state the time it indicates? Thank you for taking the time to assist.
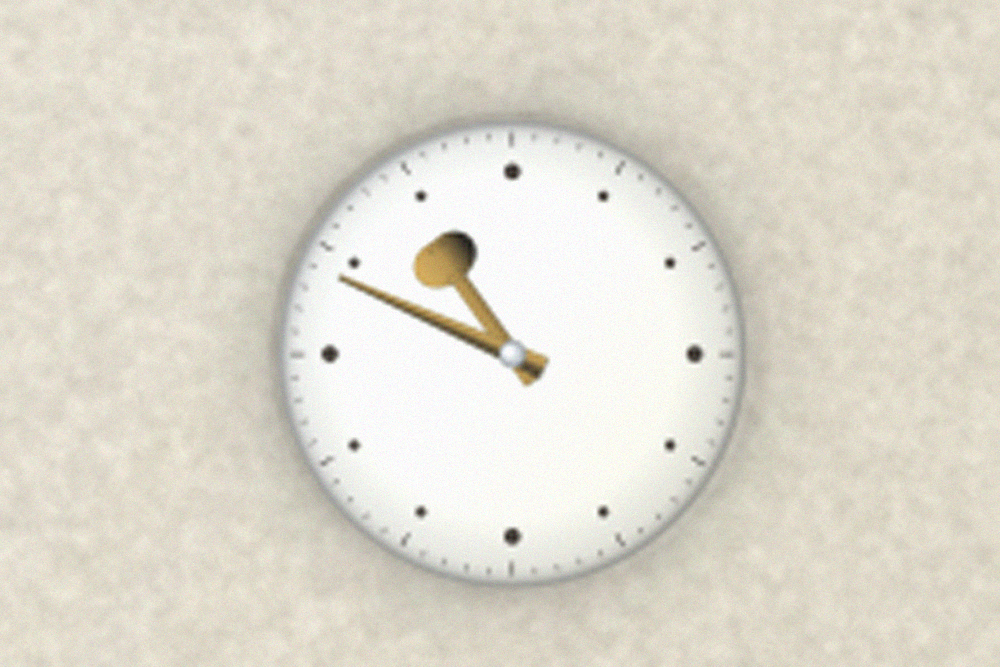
10:49
